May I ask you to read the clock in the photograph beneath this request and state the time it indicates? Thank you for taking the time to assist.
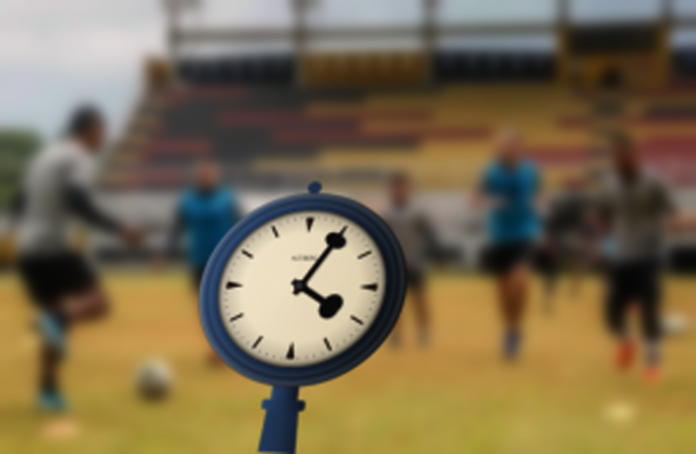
4:05
